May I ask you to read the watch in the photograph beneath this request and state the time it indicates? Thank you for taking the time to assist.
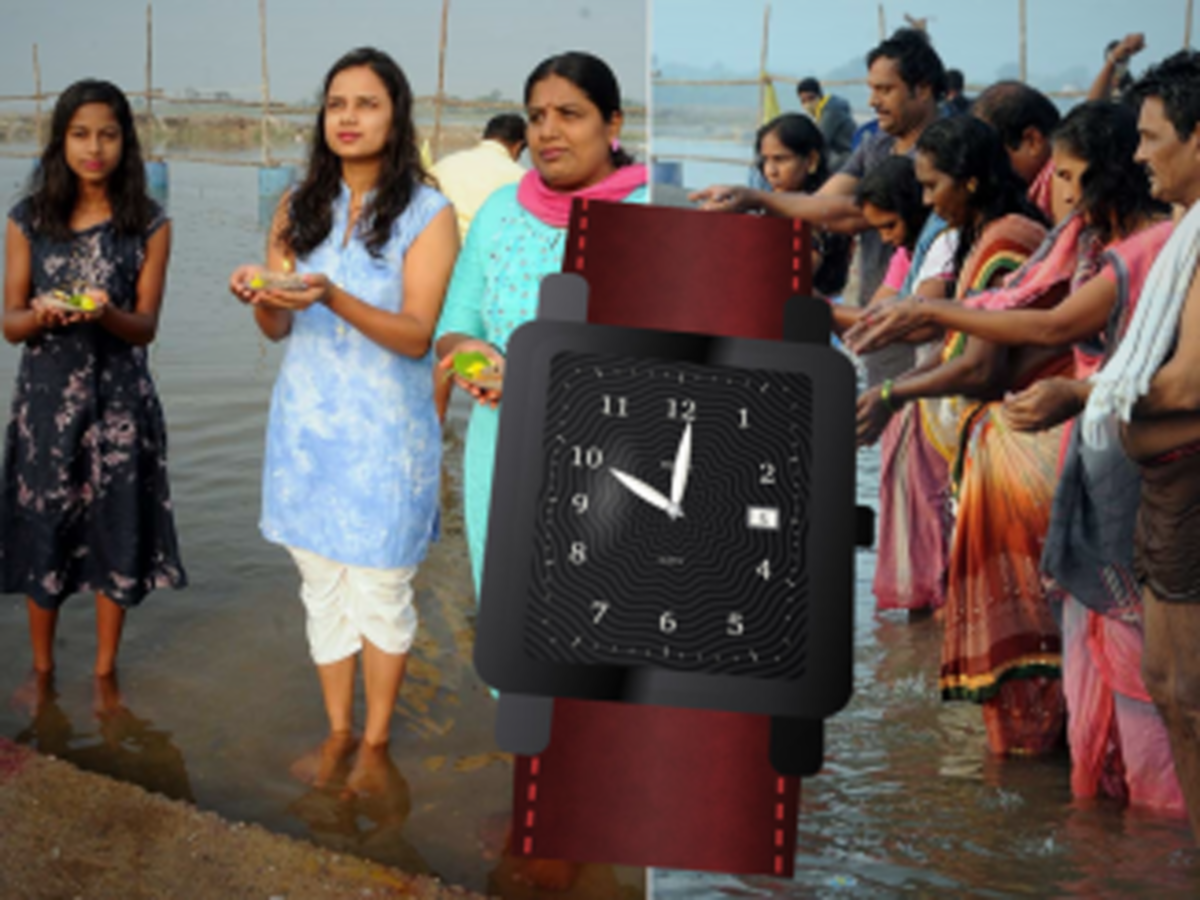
10:01
